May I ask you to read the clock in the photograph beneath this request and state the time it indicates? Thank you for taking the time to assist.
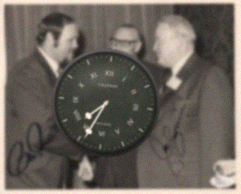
7:34
